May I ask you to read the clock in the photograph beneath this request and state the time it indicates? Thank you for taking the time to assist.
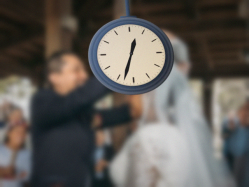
12:33
